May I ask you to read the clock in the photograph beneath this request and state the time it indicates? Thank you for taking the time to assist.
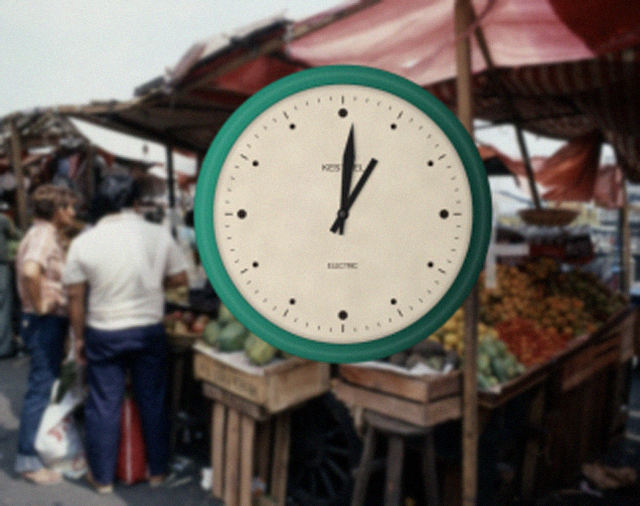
1:01
